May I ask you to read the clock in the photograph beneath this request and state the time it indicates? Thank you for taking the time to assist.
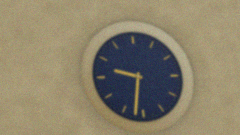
9:32
